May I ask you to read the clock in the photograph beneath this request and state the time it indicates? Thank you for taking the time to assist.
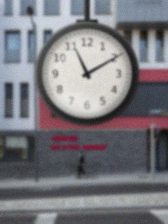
11:10
